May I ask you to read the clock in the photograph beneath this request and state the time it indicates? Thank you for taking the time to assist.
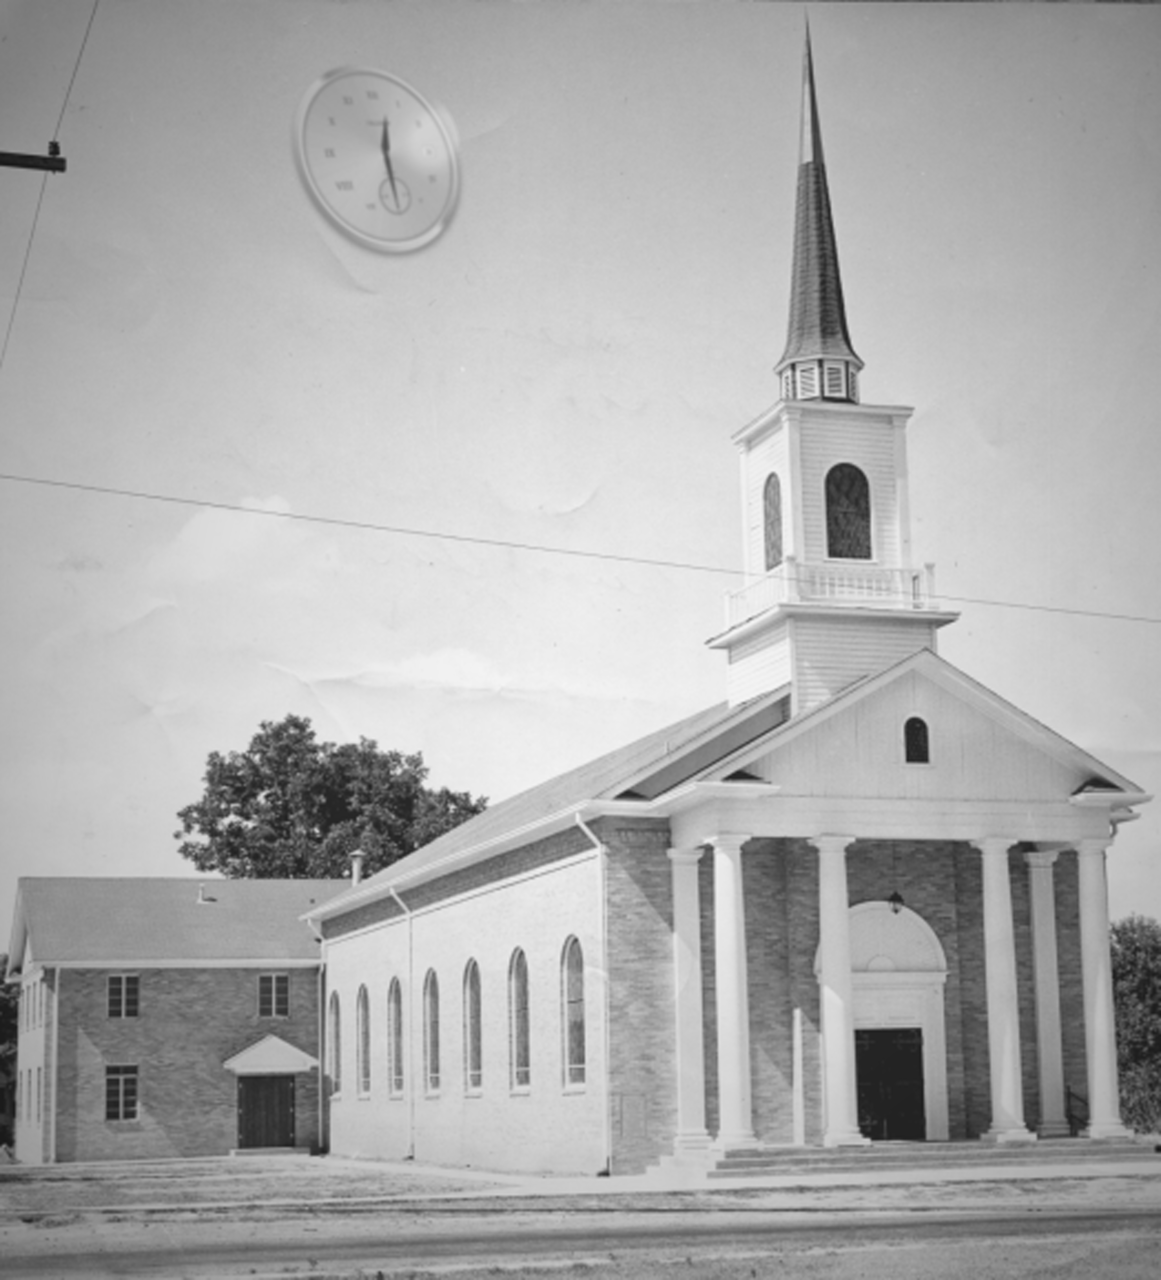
12:30
